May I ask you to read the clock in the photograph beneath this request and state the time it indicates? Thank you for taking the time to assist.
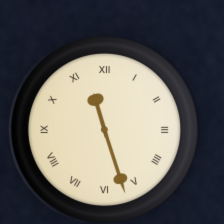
11:27
